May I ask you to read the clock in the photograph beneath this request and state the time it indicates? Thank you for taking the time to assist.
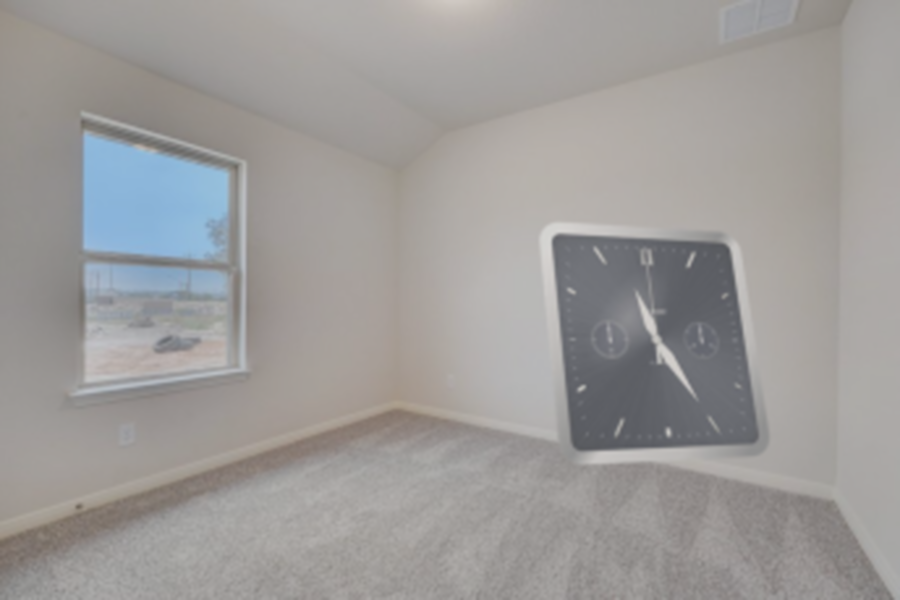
11:25
